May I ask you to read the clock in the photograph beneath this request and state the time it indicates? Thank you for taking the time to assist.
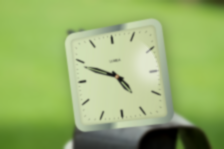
4:49
